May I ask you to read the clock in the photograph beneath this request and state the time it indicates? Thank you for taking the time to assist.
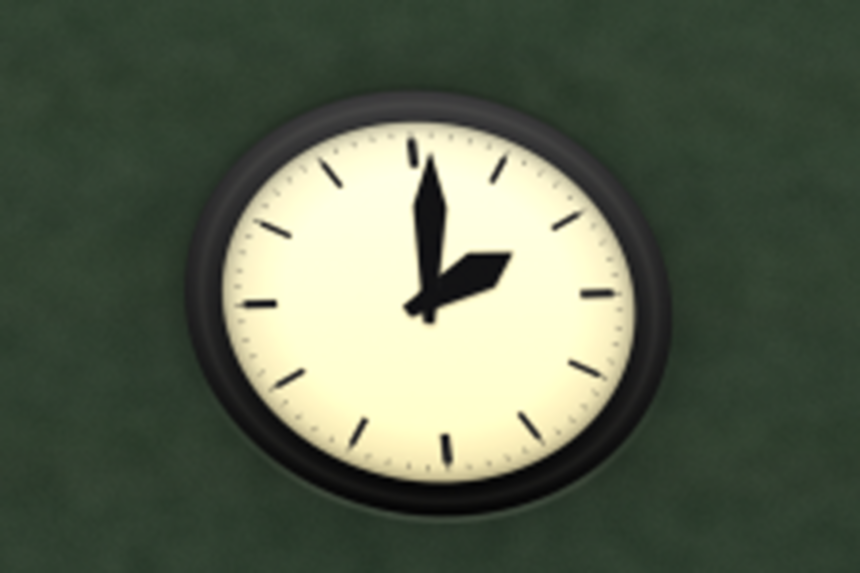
2:01
